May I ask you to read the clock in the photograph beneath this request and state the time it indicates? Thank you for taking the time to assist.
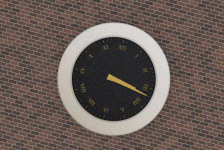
3:17
